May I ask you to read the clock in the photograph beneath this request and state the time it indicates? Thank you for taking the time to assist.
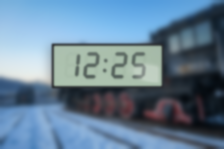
12:25
